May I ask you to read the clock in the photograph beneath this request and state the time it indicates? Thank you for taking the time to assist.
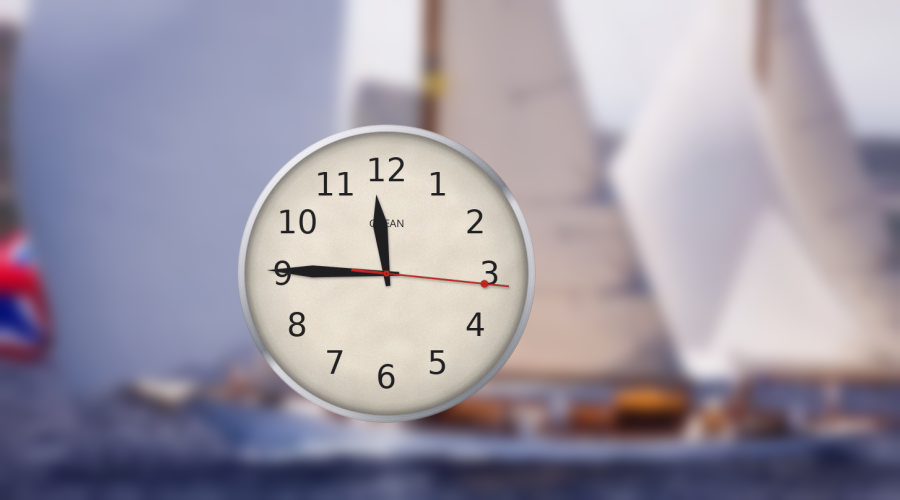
11:45:16
